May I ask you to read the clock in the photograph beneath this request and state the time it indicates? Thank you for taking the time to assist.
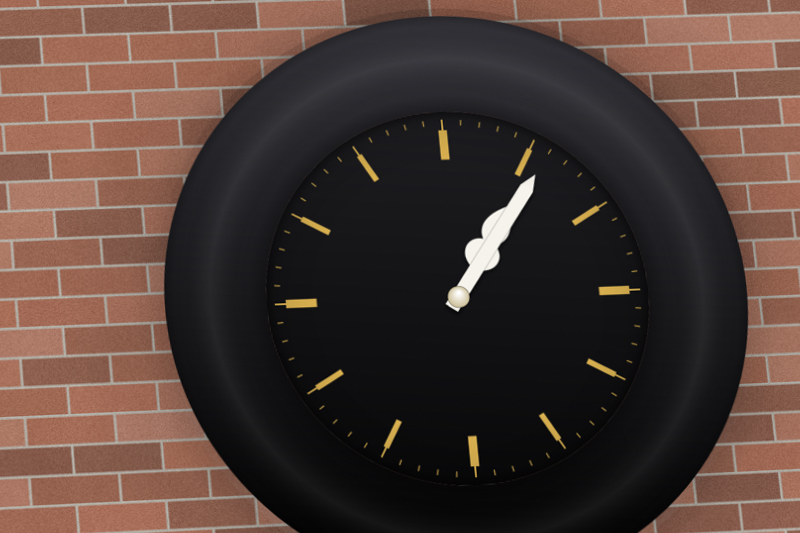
1:06
